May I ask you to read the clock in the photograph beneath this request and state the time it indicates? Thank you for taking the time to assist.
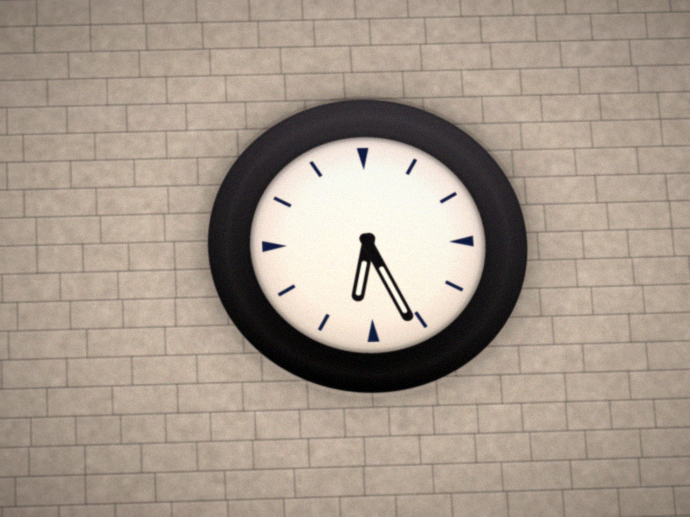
6:26
